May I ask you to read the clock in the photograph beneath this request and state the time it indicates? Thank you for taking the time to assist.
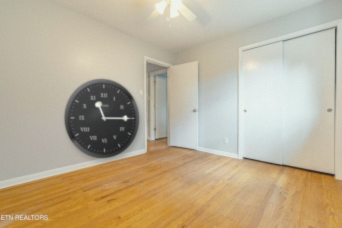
11:15
